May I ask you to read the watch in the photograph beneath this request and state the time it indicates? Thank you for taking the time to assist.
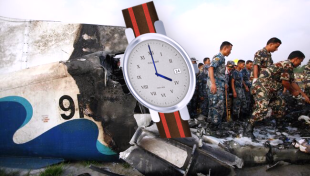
4:00
